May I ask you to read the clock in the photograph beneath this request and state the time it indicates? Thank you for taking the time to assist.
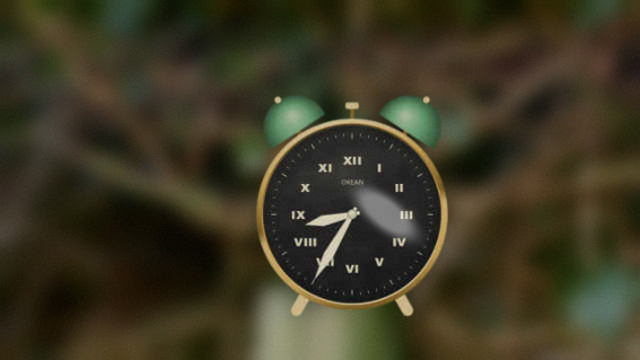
8:35
